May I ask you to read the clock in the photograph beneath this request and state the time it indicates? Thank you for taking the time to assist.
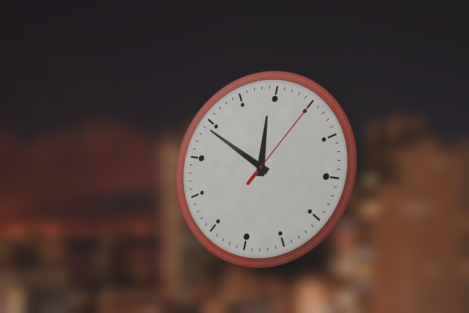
11:49:05
